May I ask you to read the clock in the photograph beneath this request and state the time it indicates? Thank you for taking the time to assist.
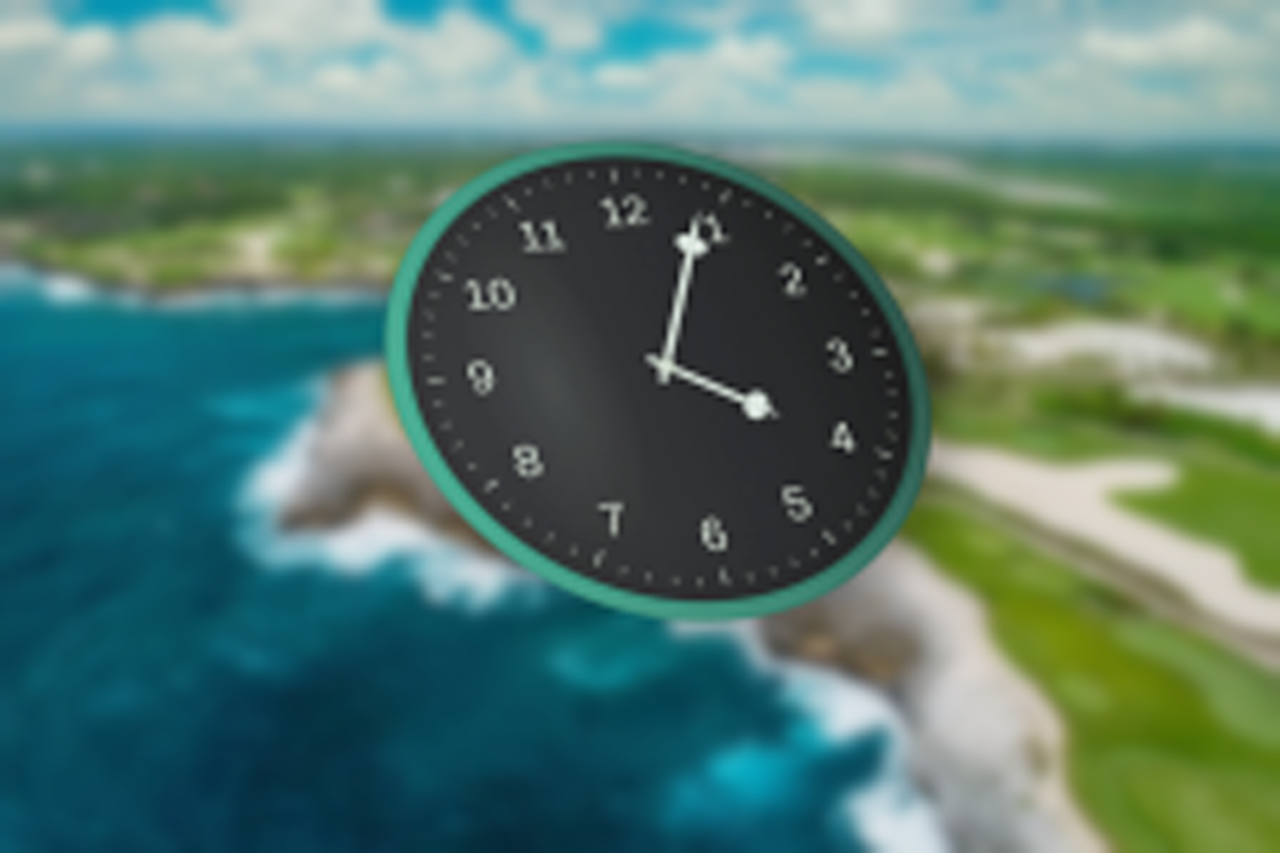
4:04
